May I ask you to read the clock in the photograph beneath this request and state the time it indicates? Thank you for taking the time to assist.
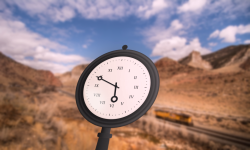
5:49
